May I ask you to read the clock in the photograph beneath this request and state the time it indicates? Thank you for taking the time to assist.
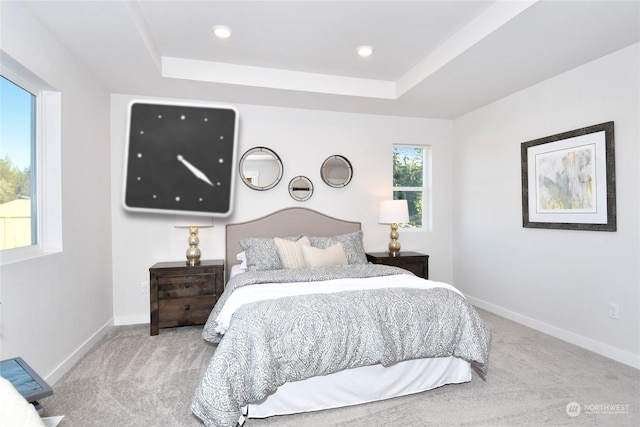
4:21
